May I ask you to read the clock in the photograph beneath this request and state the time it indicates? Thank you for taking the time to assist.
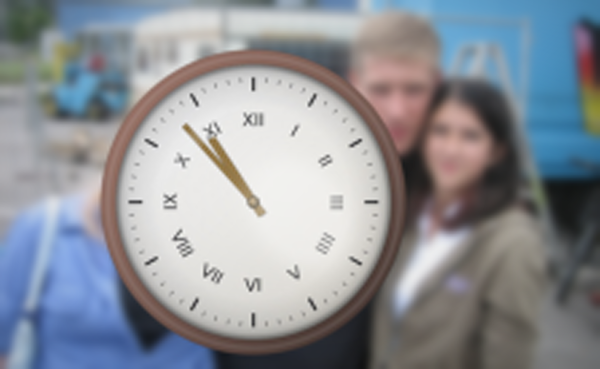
10:53
